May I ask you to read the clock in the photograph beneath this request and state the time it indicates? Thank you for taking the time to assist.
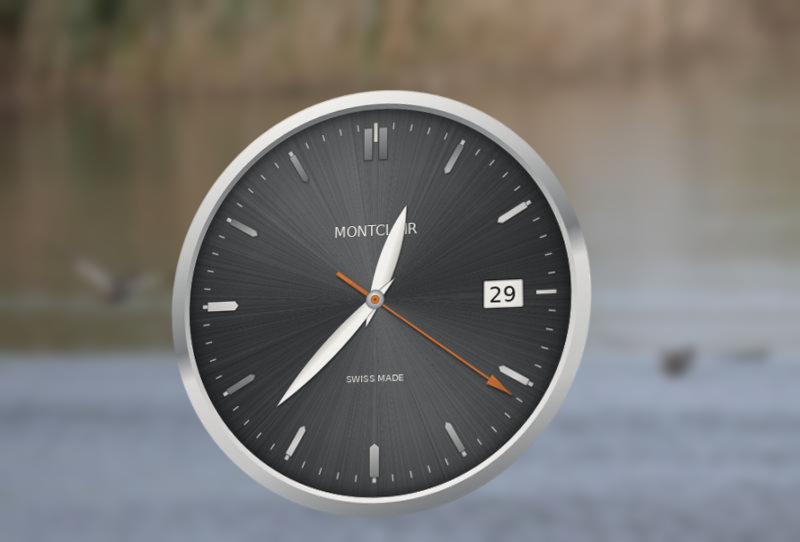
12:37:21
